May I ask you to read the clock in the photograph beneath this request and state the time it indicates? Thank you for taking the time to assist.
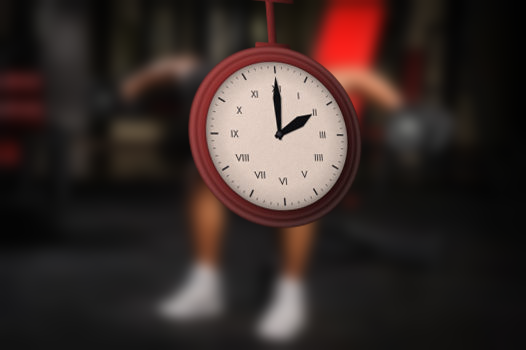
2:00
